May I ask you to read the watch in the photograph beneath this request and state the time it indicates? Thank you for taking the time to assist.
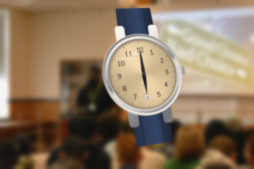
6:00
